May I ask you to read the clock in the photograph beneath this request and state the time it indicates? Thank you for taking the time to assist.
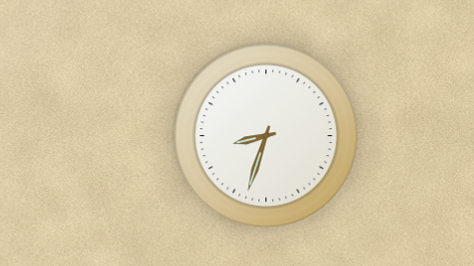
8:33
